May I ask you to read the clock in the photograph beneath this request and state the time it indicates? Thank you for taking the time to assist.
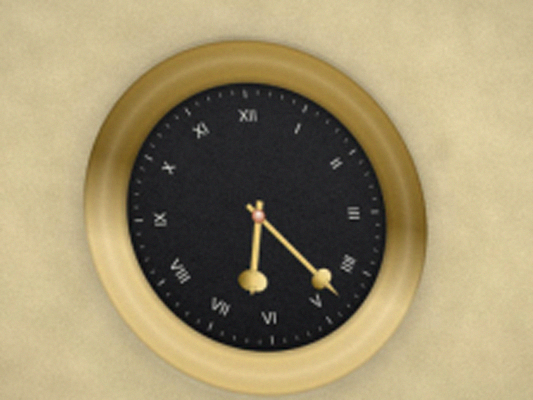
6:23
